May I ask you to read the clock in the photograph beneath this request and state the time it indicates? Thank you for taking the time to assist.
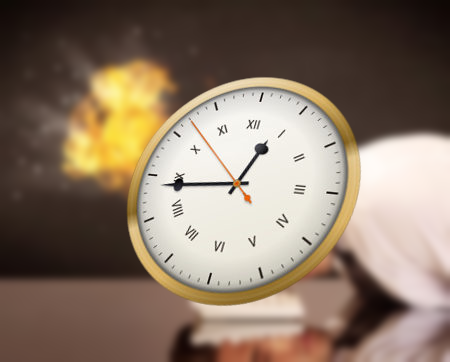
12:43:52
